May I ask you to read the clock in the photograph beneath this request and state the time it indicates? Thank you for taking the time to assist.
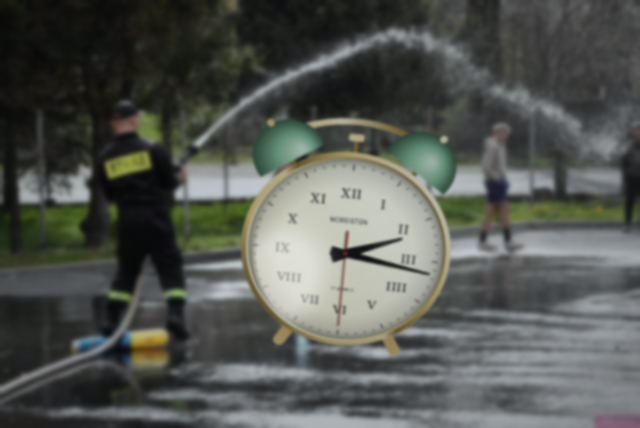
2:16:30
